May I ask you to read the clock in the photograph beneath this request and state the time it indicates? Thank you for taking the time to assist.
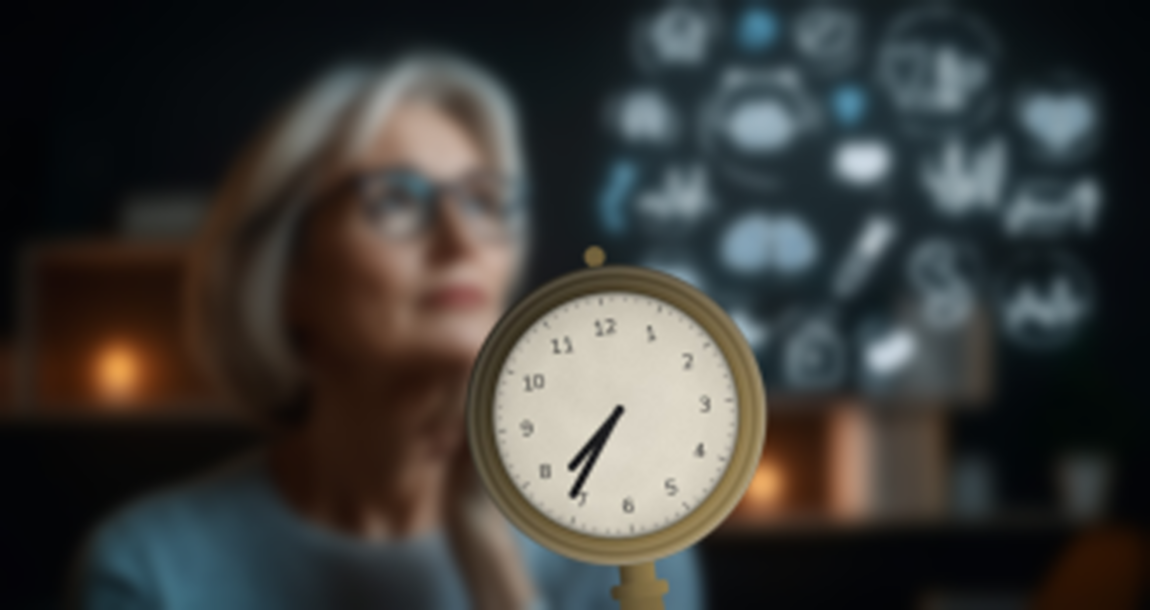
7:36
